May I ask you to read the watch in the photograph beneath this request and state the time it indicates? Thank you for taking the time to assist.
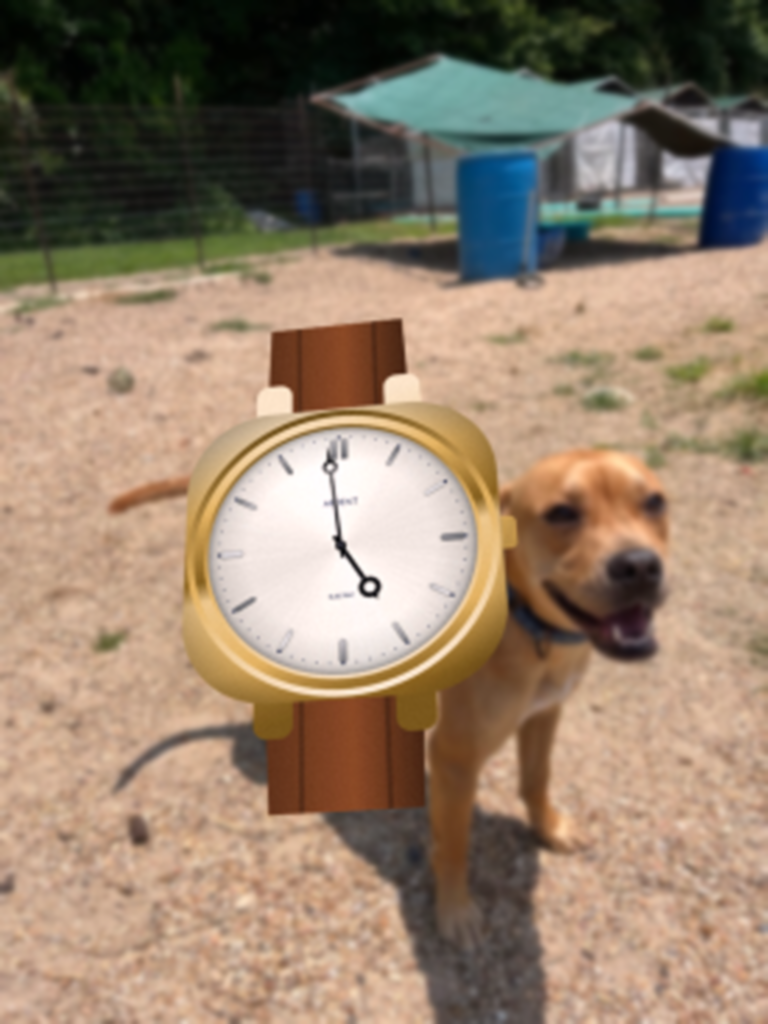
4:59
